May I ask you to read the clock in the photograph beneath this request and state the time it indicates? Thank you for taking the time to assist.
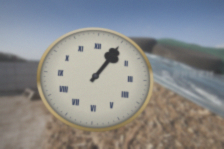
1:05
